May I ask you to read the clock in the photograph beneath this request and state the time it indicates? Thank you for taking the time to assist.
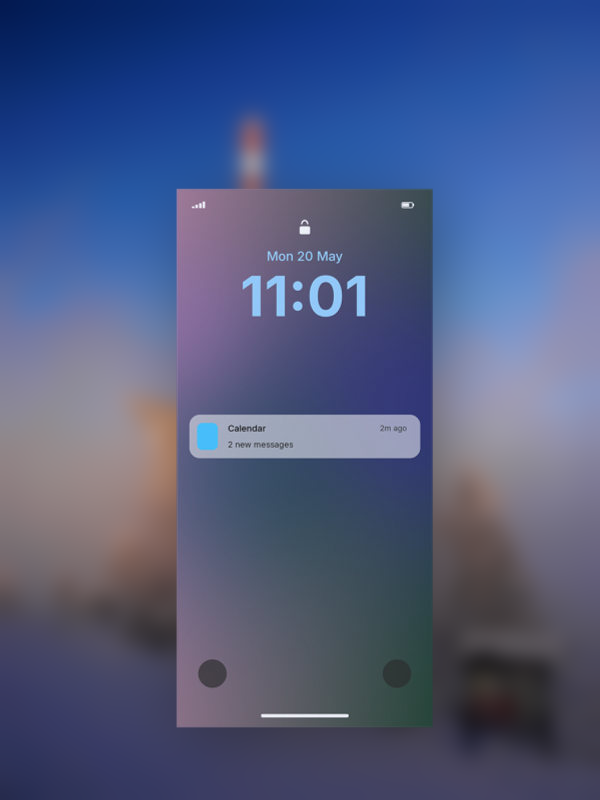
11:01
